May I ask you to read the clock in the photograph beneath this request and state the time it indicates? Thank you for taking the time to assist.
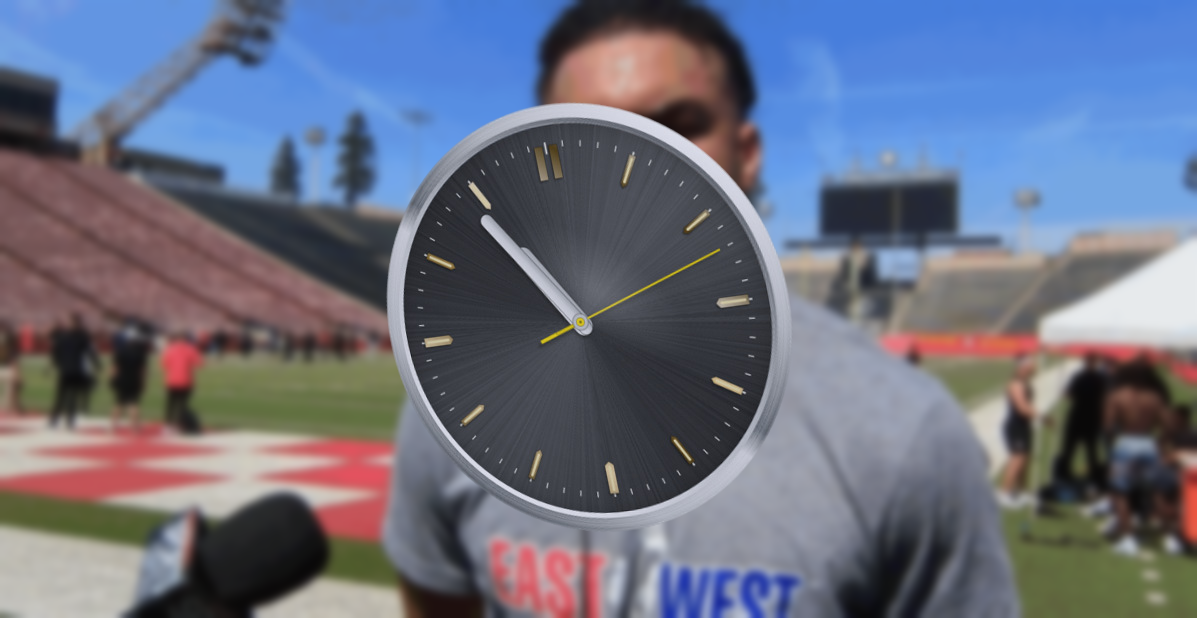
10:54:12
